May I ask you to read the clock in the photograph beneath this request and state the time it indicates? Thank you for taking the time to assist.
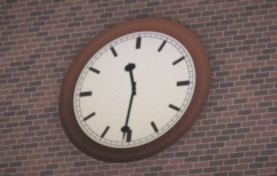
11:31
